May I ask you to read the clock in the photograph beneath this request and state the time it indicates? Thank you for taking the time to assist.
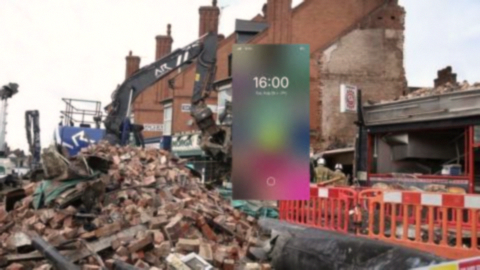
16:00
